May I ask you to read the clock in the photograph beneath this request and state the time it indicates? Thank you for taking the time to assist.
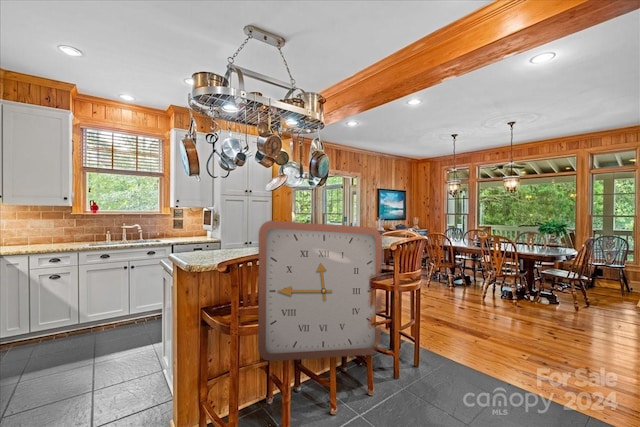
11:45
